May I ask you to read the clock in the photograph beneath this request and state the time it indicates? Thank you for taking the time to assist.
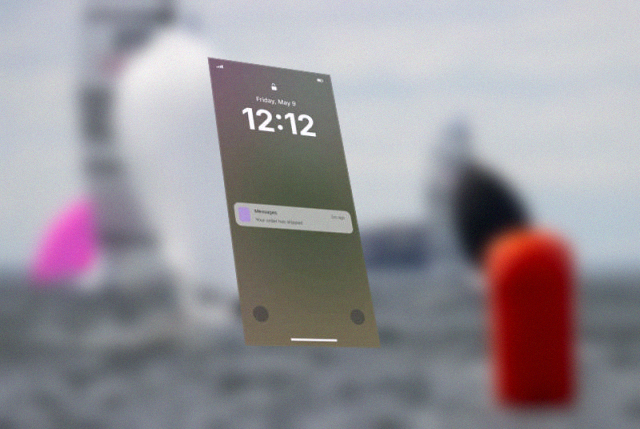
12:12
